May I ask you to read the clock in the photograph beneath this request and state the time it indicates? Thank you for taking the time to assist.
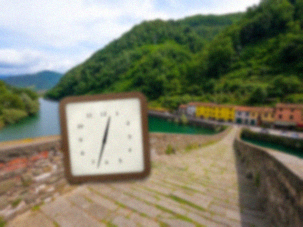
12:33
